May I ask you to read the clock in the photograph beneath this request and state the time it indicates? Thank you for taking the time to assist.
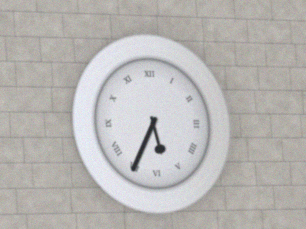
5:35
